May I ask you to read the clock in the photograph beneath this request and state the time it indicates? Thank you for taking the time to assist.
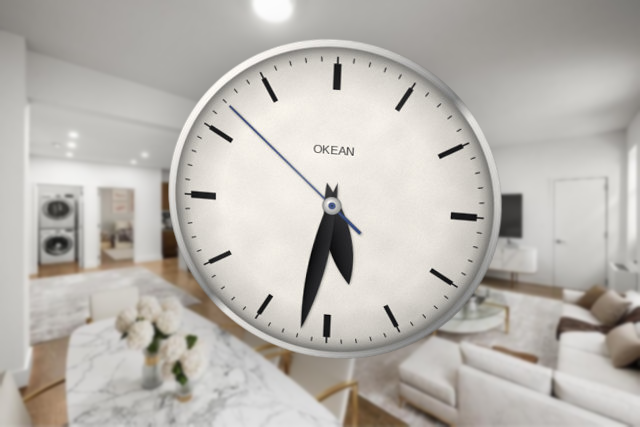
5:31:52
